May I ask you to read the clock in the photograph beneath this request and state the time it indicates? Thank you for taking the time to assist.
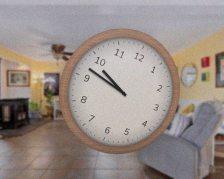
9:47
